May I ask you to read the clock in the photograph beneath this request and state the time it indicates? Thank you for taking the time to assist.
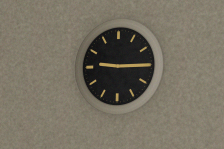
9:15
